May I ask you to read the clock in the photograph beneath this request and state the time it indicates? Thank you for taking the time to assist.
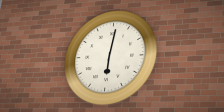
6:01
